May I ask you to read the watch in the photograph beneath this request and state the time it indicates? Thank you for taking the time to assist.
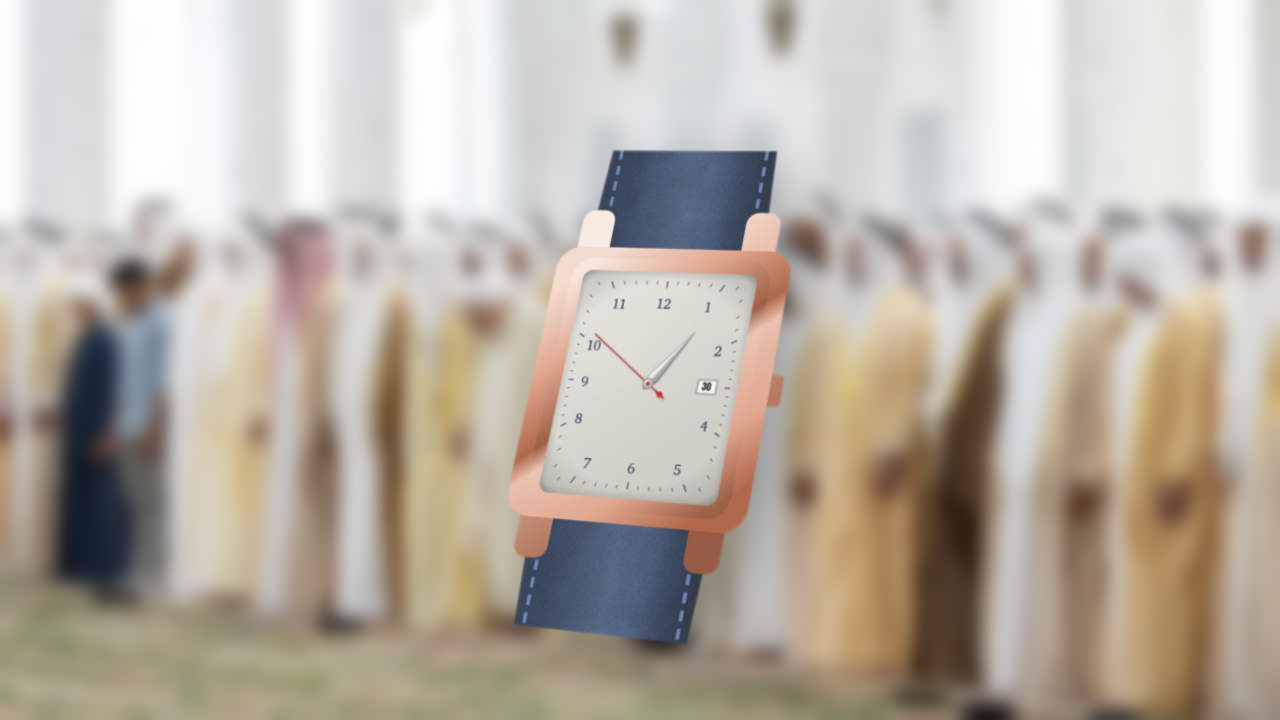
1:05:51
